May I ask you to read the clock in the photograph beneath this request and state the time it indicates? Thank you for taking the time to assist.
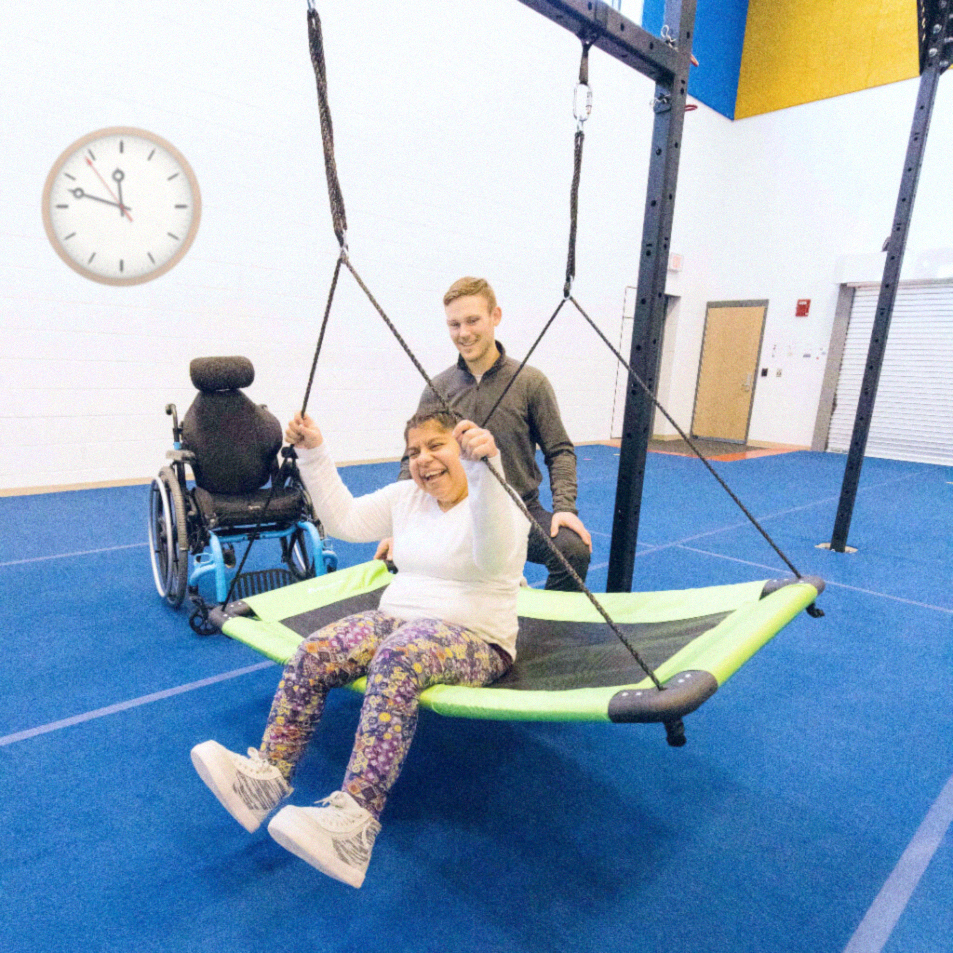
11:47:54
